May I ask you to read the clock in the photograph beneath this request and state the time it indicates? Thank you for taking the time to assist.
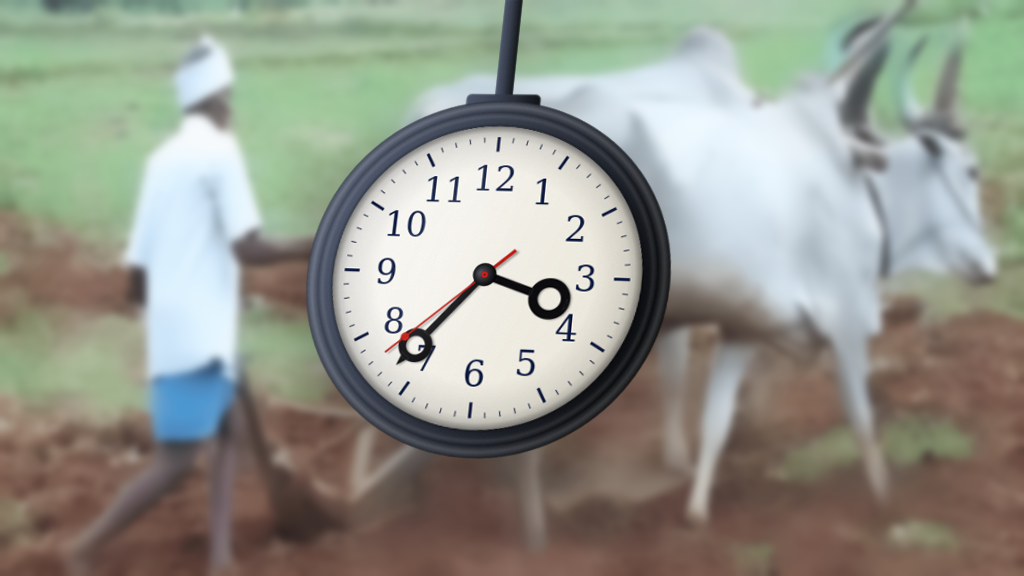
3:36:38
